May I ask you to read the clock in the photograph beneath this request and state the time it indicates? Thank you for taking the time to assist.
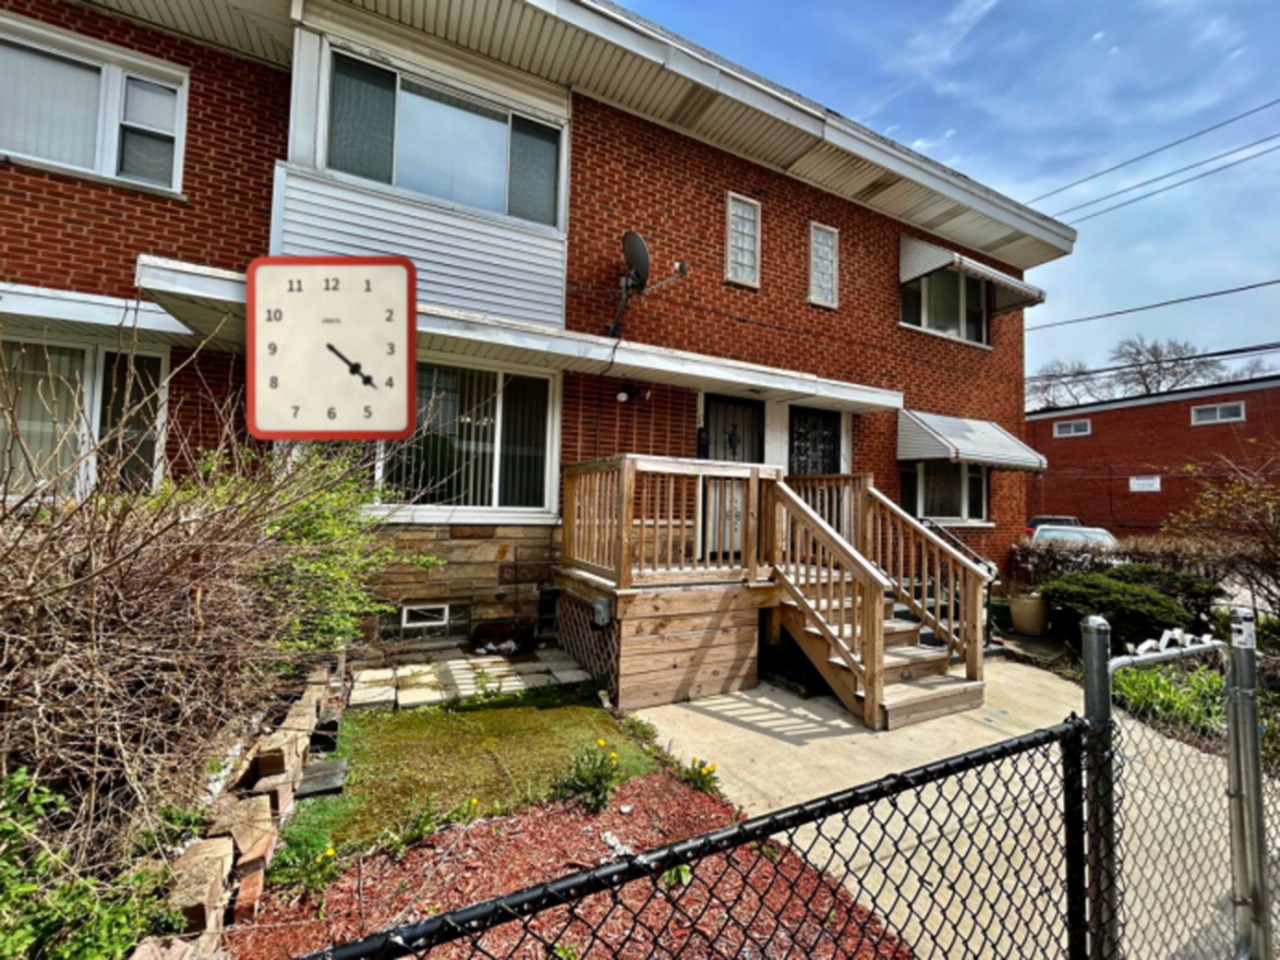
4:22
